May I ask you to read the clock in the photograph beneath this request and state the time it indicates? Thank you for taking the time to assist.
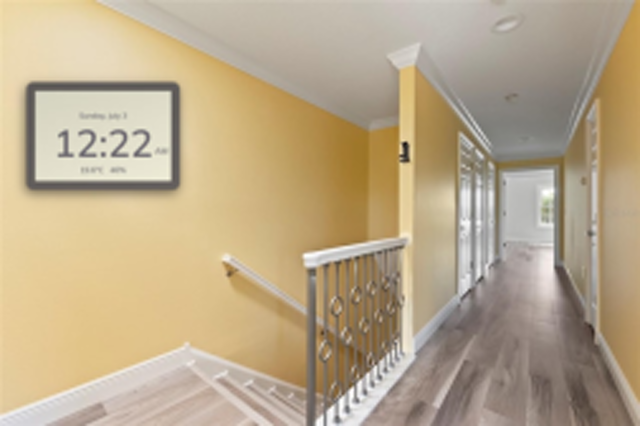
12:22
